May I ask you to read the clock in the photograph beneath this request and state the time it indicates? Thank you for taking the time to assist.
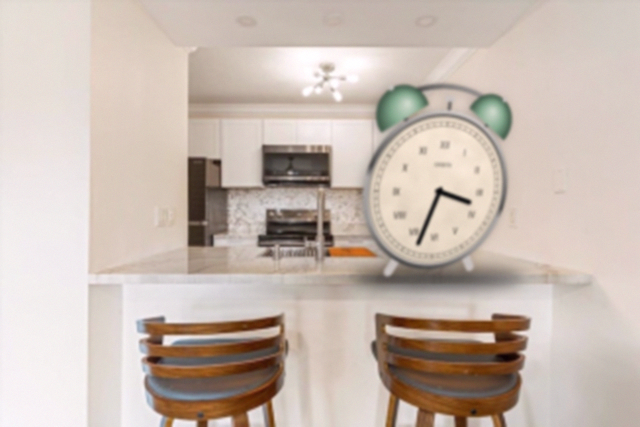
3:33
